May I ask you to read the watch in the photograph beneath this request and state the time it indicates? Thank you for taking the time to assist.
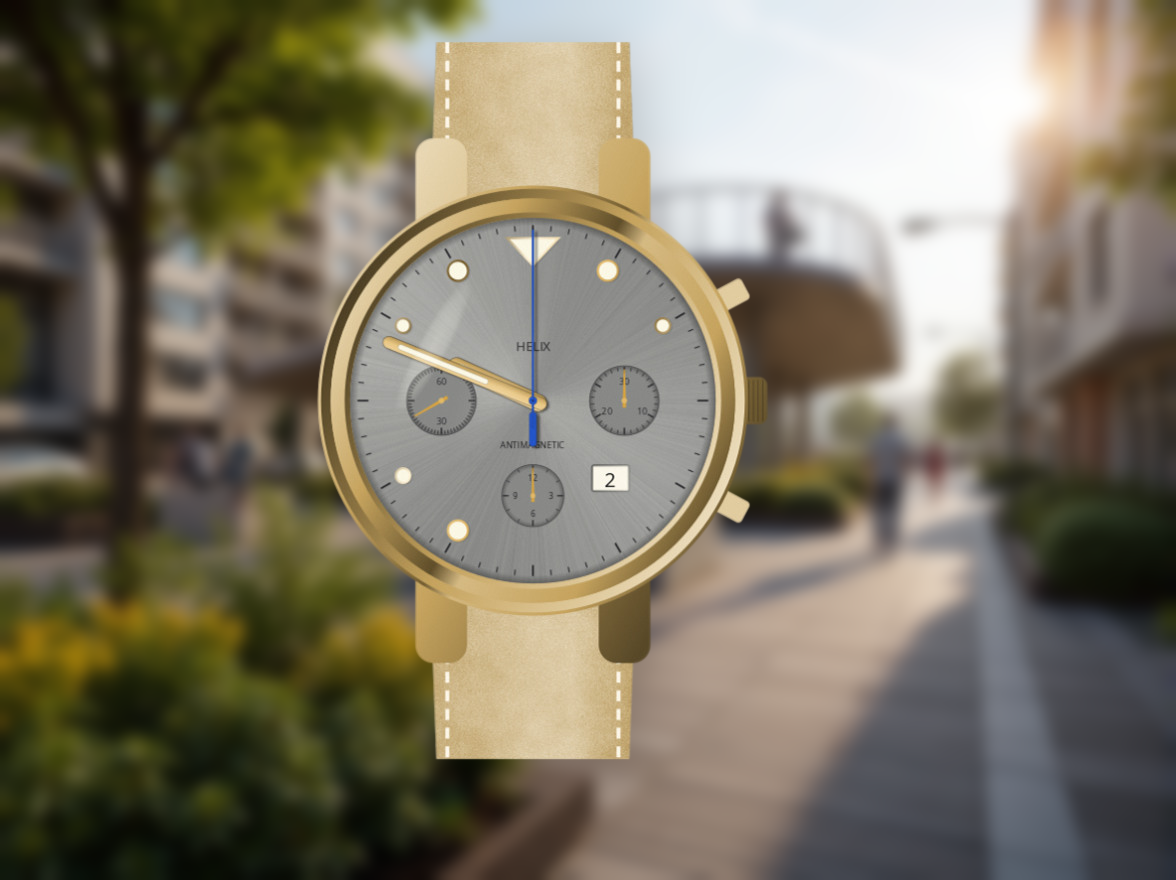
9:48:40
